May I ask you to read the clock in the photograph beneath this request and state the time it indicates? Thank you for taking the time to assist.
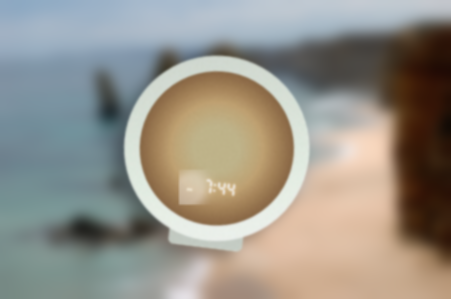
7:44
